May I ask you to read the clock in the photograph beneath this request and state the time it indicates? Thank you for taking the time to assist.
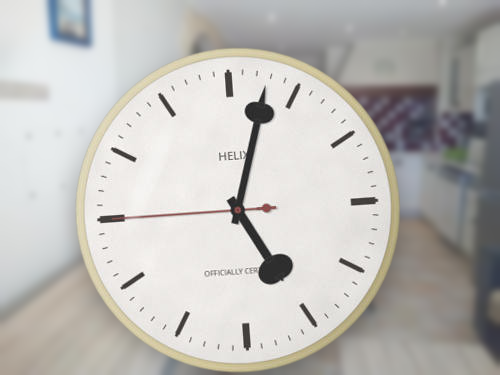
5:02:45
